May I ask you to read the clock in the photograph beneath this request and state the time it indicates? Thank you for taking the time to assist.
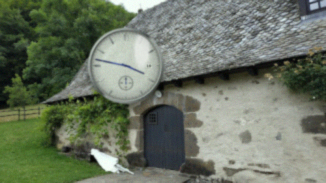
3:47
